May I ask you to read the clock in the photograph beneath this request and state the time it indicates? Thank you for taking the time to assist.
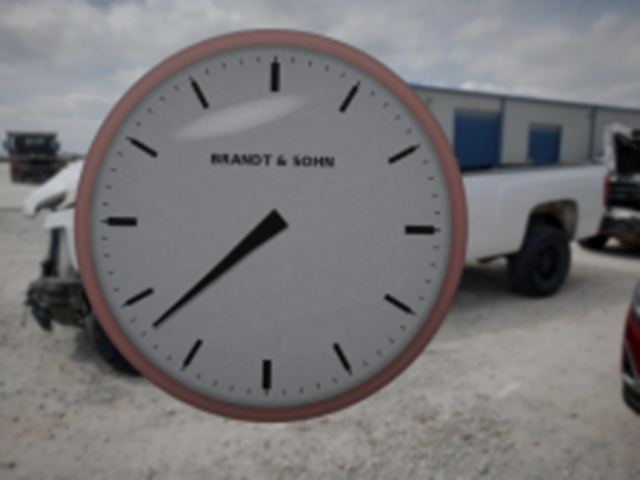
7:38
